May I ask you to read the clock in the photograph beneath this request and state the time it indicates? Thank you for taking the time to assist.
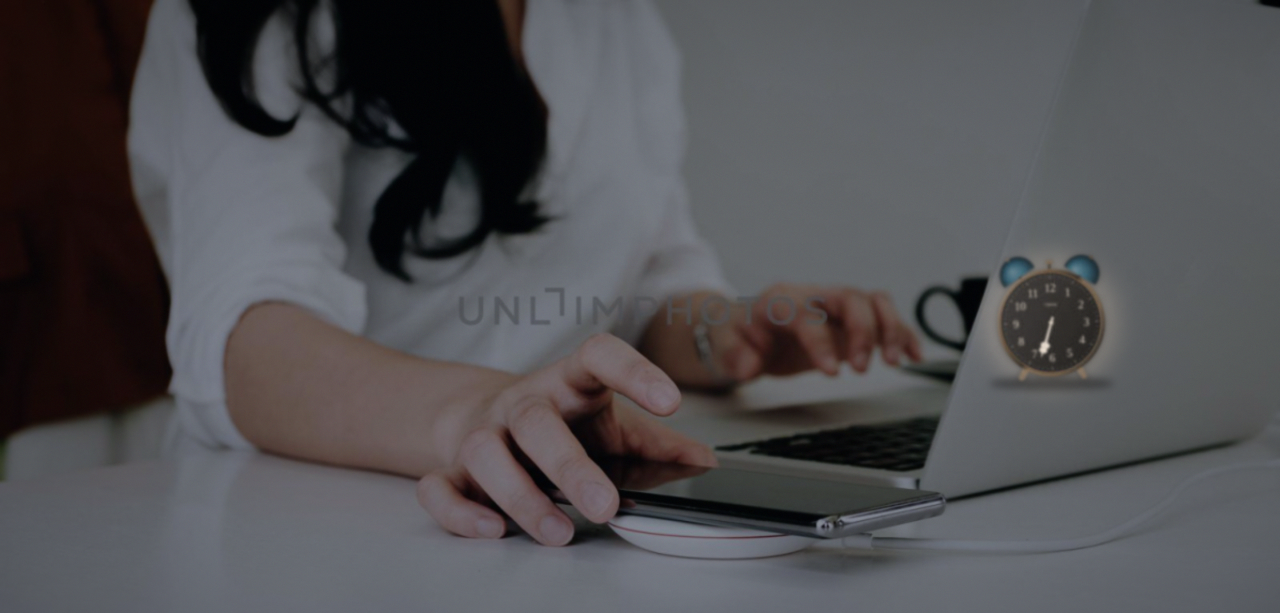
6:33
